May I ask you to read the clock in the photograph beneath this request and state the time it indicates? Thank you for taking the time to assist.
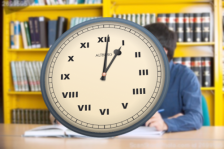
1:01
